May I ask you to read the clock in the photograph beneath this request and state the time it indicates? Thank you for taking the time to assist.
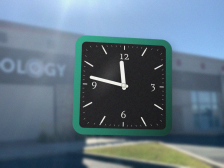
11:47
